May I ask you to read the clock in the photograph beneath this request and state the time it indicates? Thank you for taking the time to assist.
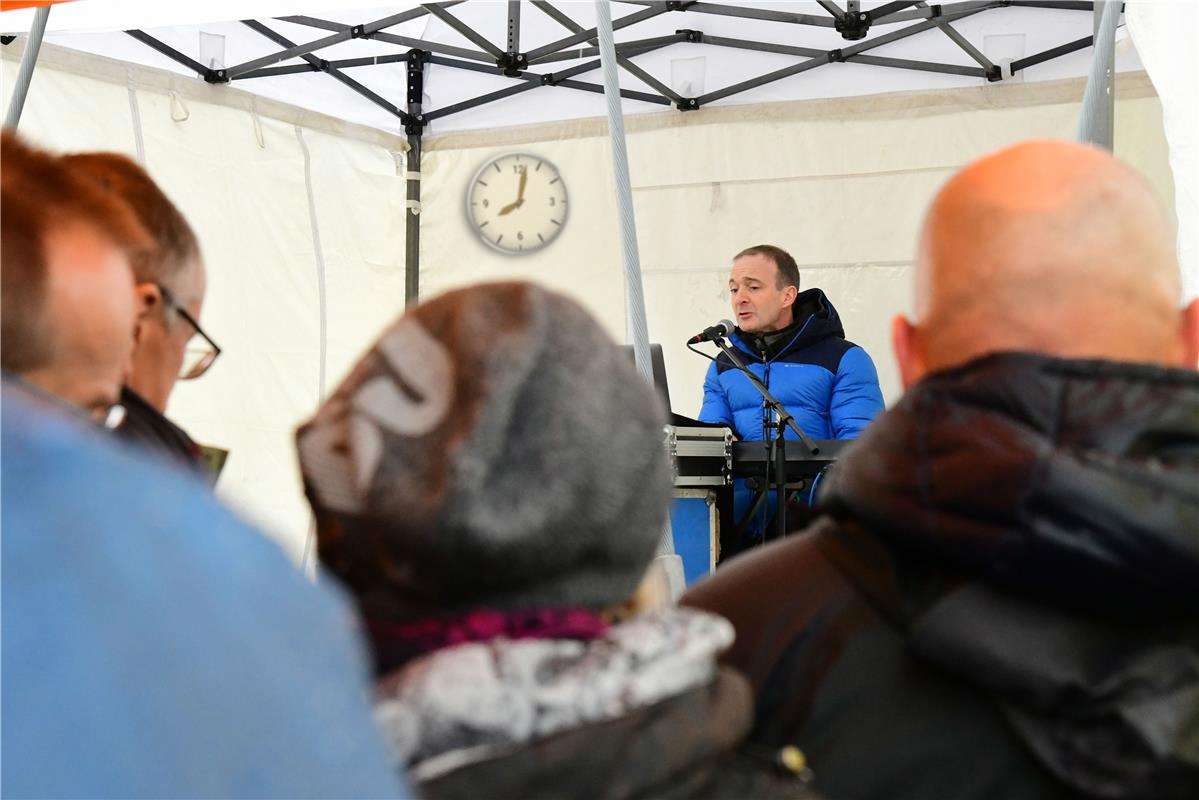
8:02
